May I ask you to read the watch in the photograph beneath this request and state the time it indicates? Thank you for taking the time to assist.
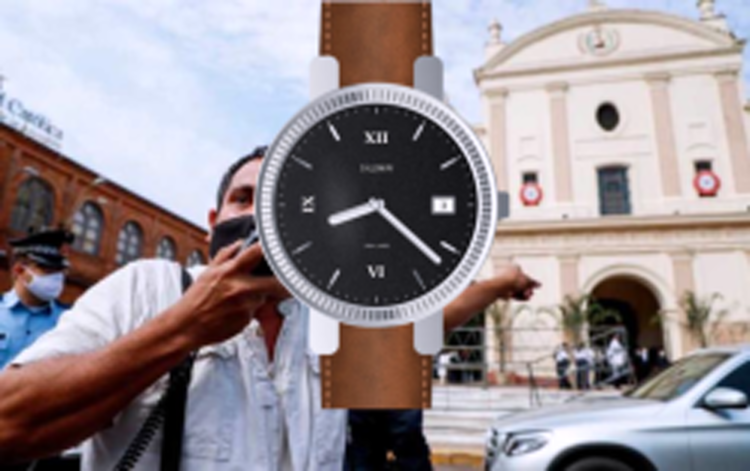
8:22
